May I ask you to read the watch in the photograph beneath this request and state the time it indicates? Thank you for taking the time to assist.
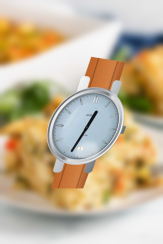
12:33
